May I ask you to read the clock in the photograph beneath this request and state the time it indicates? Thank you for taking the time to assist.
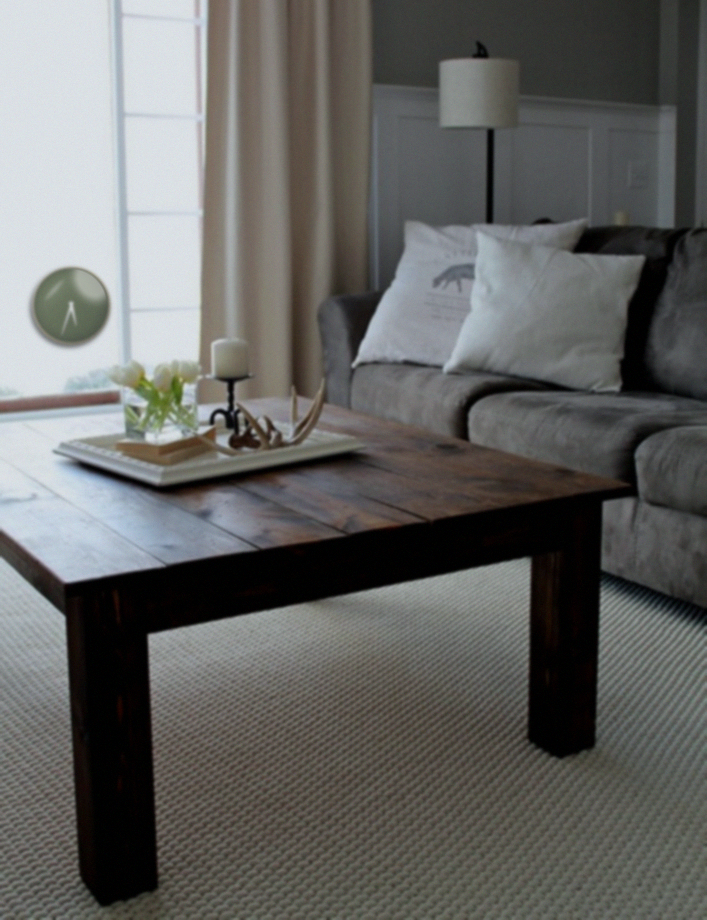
5:33
